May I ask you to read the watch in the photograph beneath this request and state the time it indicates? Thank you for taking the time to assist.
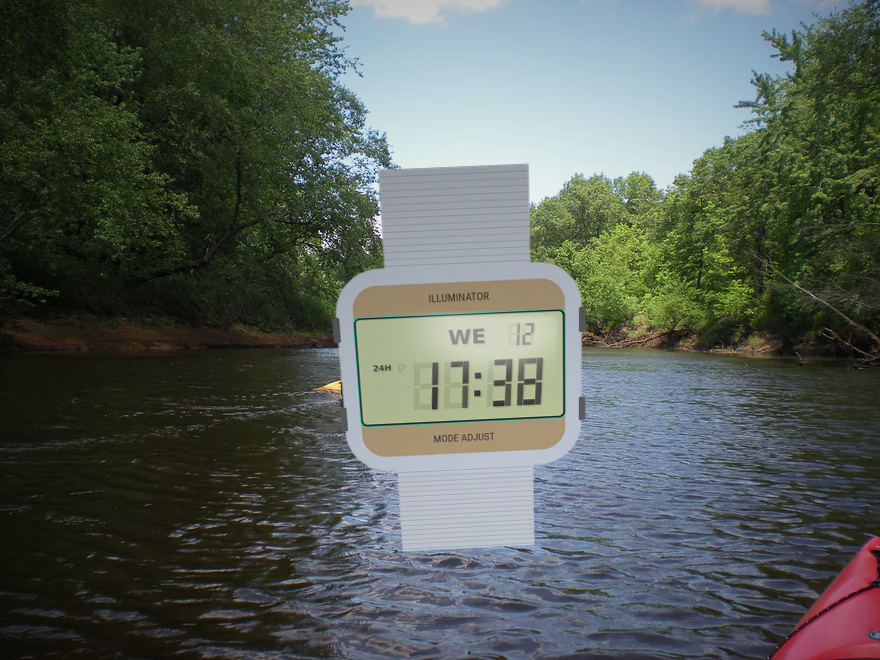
17:38
